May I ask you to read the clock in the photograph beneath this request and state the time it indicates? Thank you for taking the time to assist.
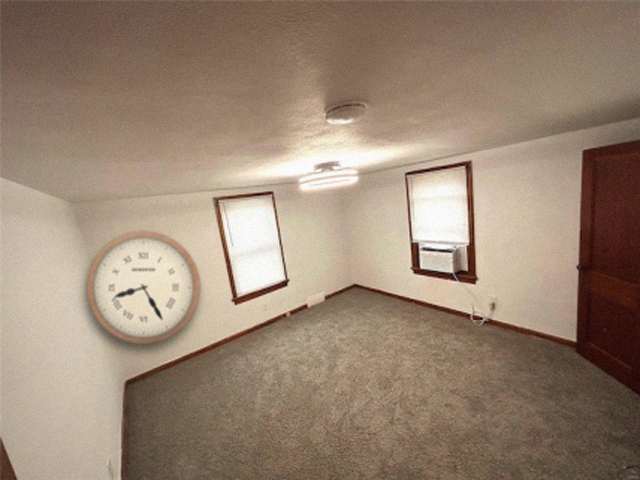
8:25
